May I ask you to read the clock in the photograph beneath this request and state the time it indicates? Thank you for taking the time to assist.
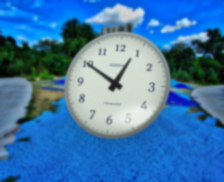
12:50
